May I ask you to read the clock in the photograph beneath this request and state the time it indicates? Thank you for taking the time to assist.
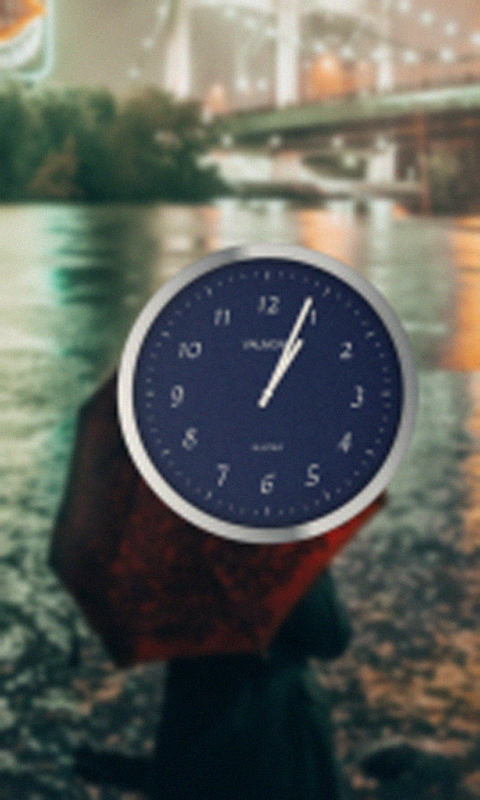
1:04
